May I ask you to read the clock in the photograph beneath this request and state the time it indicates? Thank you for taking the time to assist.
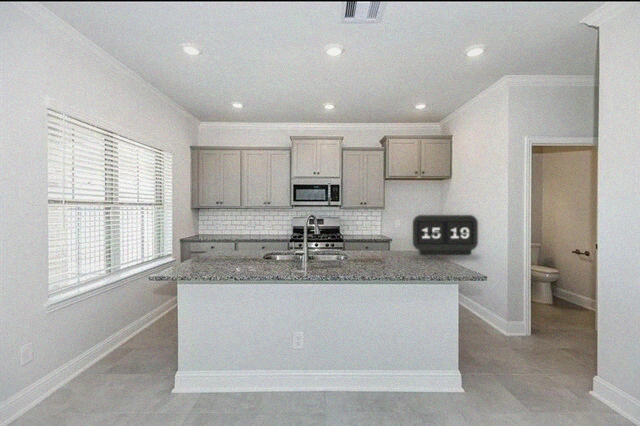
15:19
